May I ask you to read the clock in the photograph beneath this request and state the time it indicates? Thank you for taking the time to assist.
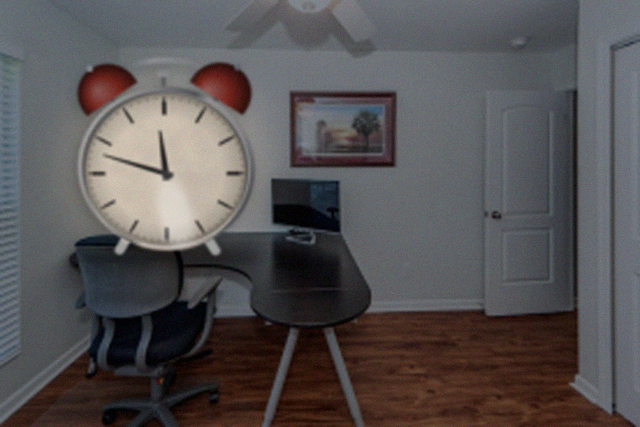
11:48
